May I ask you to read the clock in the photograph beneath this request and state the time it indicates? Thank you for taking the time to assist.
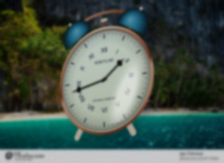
1:43
